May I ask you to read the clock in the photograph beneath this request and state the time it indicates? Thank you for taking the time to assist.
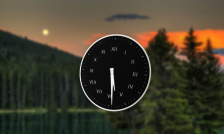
5:29
